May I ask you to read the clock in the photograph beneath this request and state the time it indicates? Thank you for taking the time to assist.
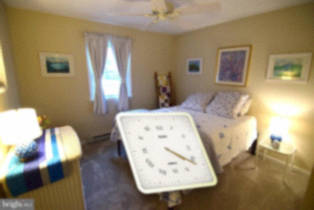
4:21
